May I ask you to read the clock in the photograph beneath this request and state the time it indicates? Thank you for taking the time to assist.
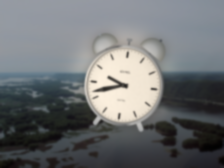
9:42
